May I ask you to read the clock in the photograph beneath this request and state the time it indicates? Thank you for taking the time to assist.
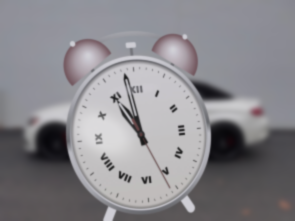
10:58:26
